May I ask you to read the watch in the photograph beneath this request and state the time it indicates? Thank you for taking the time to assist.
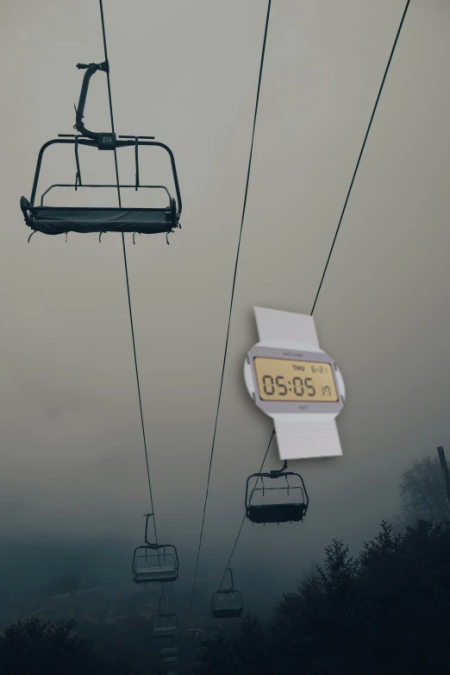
5:05:17
